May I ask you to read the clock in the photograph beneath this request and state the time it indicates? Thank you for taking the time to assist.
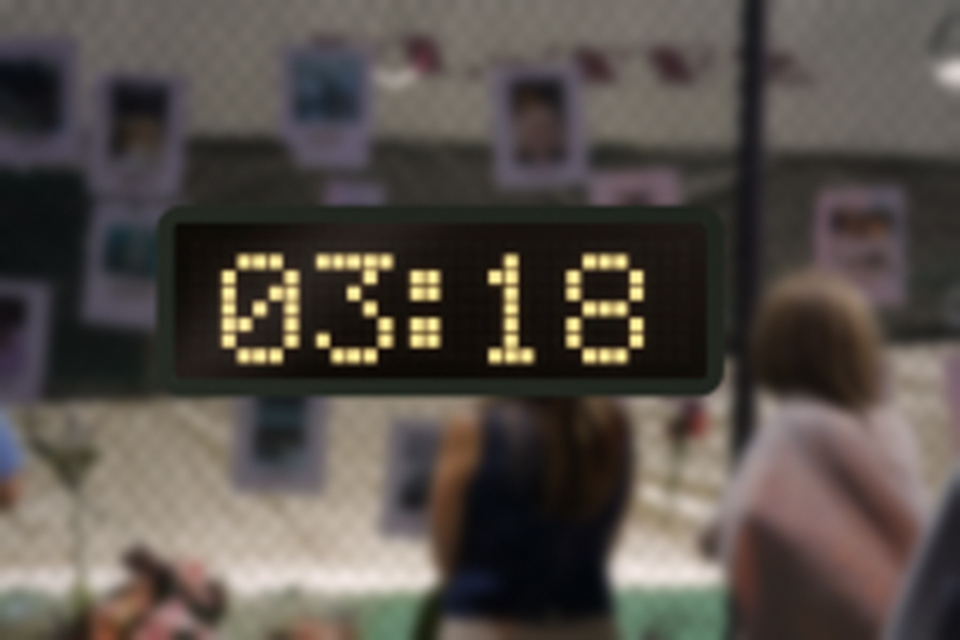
3:18
